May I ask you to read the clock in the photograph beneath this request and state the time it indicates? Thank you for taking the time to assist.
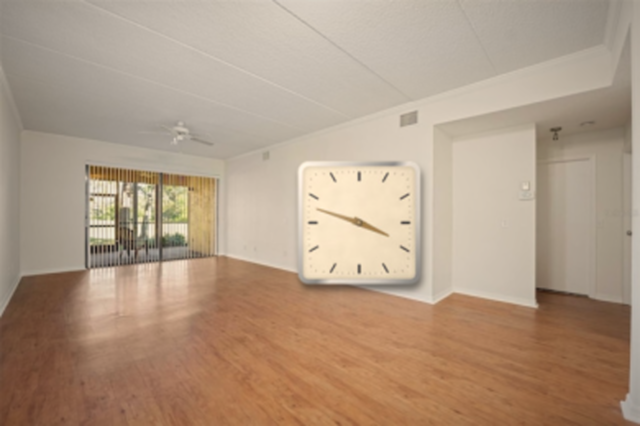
3:48
